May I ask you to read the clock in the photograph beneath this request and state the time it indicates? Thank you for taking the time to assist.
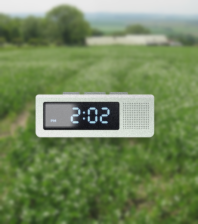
2:02
